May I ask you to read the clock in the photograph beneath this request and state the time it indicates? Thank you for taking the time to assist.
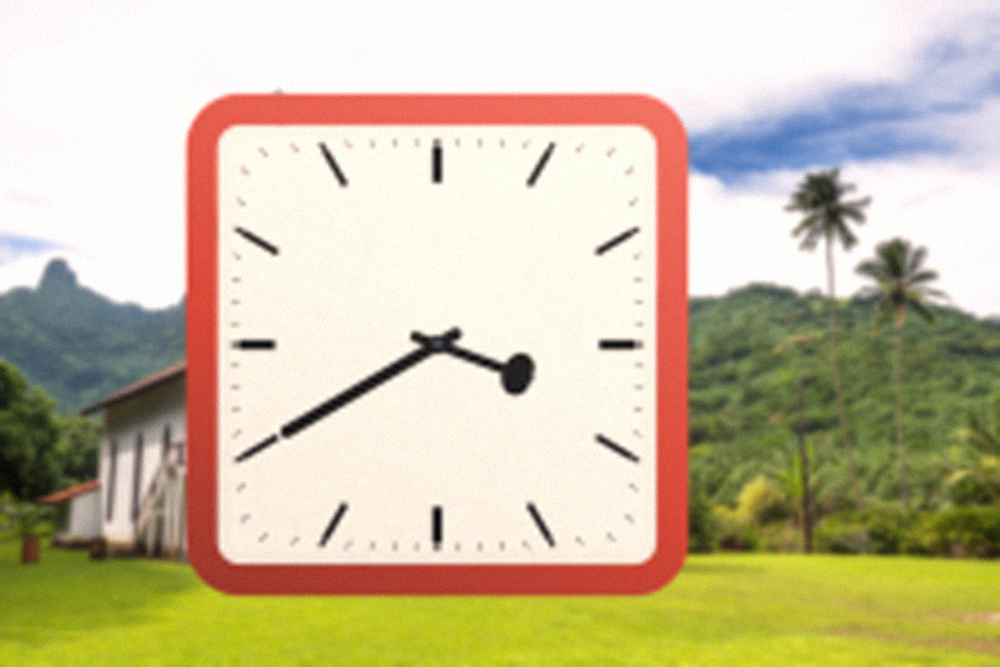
3:40
